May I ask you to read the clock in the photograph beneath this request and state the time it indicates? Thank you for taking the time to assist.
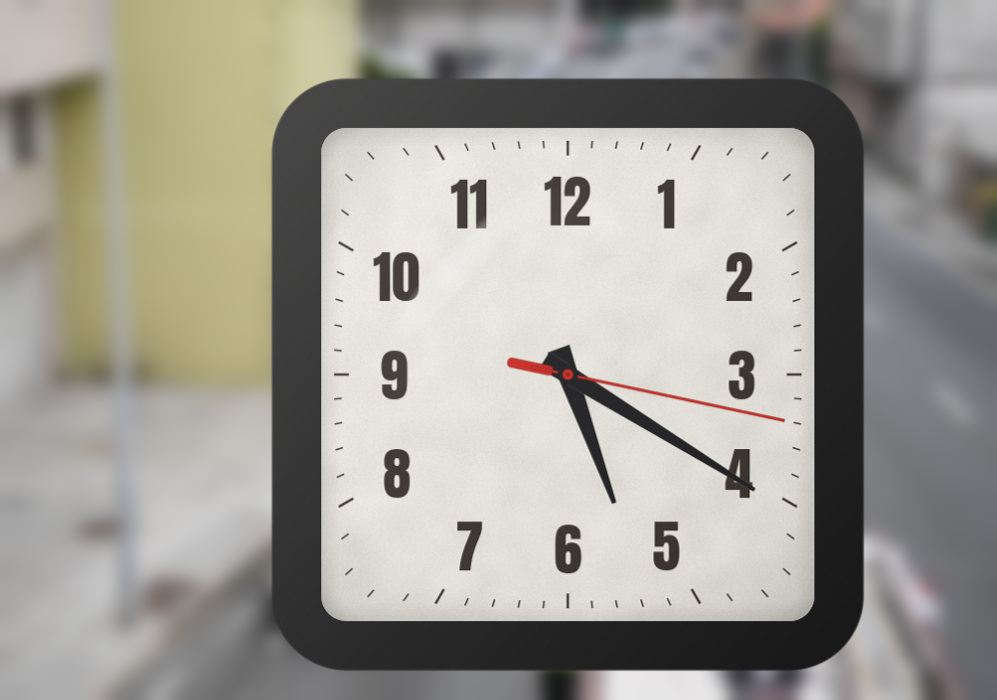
5:20:17
